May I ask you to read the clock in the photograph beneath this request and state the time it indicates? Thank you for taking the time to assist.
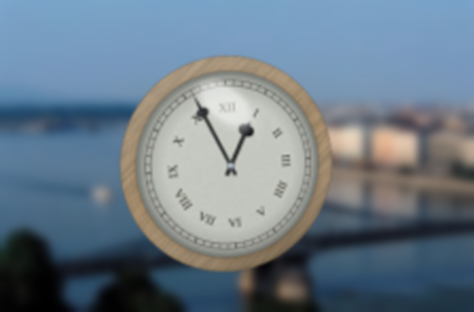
12:56
